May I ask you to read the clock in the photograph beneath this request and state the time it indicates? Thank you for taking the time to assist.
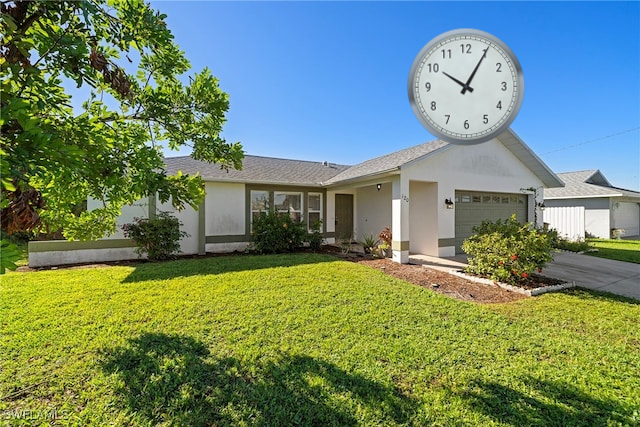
10:05
